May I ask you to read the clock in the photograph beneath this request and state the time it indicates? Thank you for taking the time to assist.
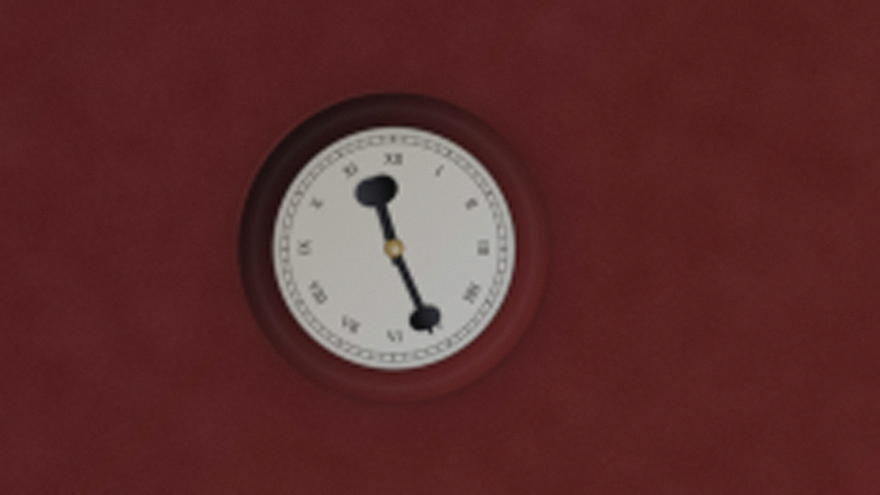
11:26
